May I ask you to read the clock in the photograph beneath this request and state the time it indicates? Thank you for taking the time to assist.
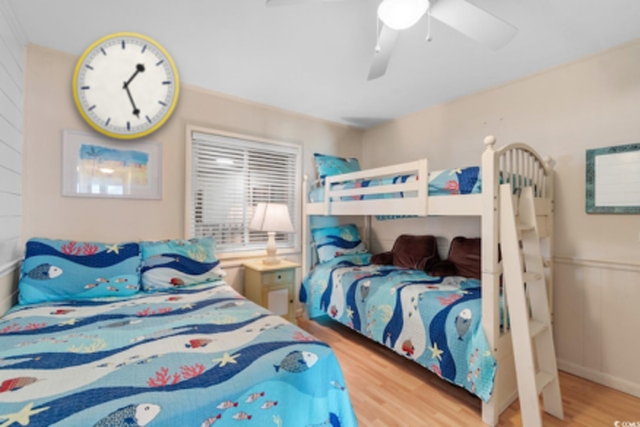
1:27
